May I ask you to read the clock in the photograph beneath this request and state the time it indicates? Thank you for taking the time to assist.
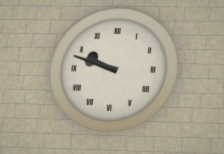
9:48
